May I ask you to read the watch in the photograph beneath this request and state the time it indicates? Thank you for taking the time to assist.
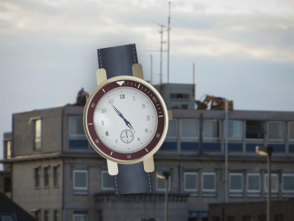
4:54
